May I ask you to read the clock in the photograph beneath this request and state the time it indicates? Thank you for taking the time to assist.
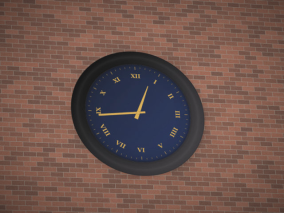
12:44
